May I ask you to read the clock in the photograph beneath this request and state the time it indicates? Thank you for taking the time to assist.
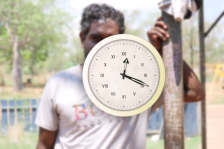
12:19
